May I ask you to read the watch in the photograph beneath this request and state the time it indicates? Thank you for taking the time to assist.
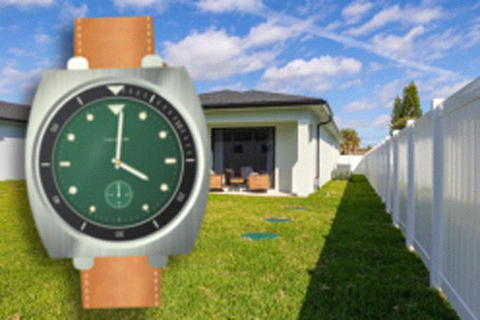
4:01
